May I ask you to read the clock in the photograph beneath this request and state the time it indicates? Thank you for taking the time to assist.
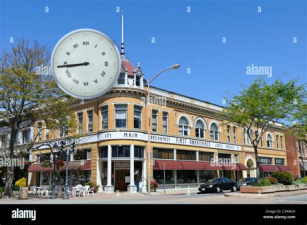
8:44
